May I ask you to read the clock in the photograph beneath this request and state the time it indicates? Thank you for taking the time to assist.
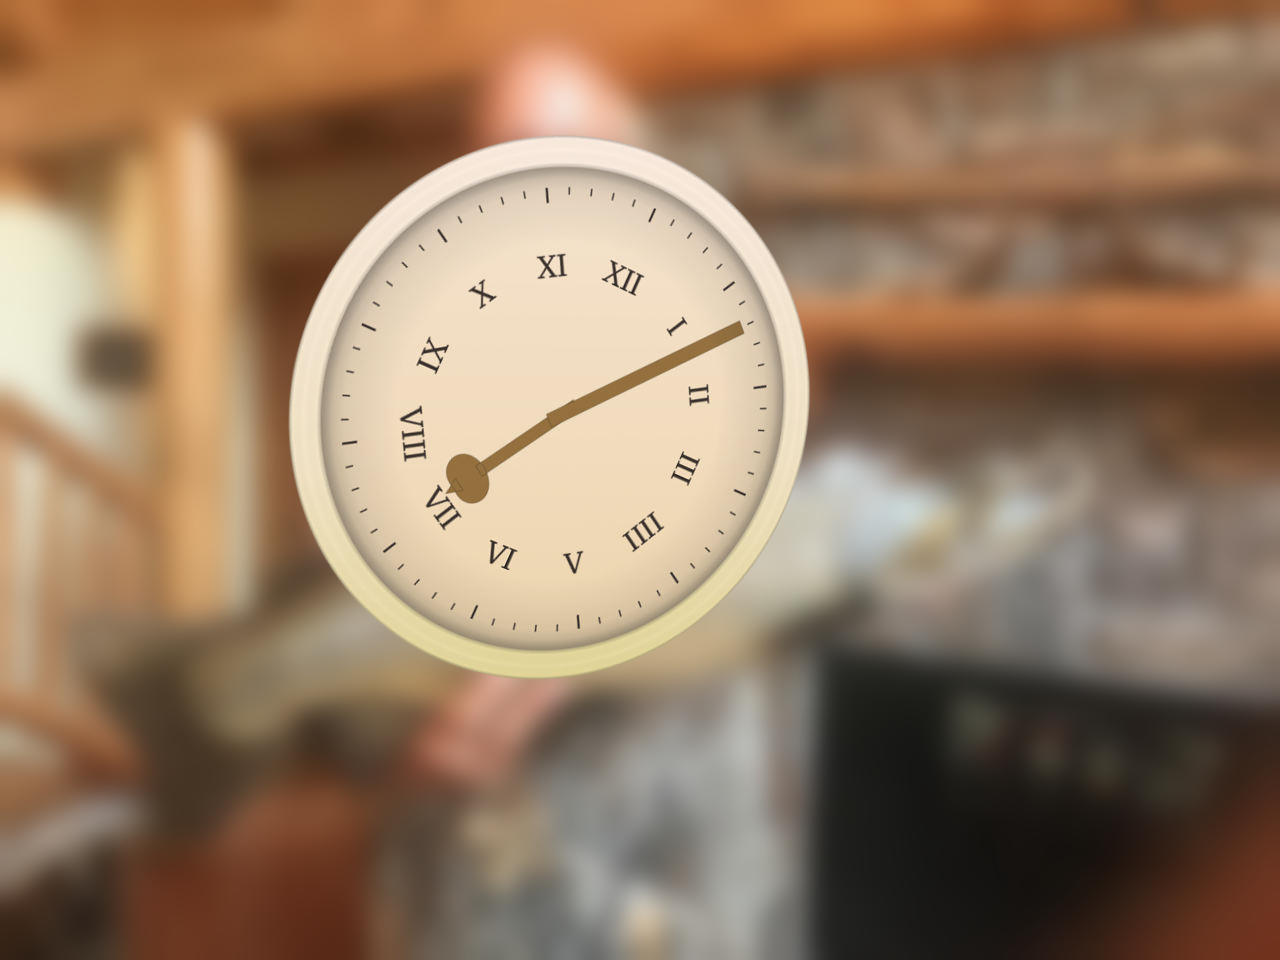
7:07
